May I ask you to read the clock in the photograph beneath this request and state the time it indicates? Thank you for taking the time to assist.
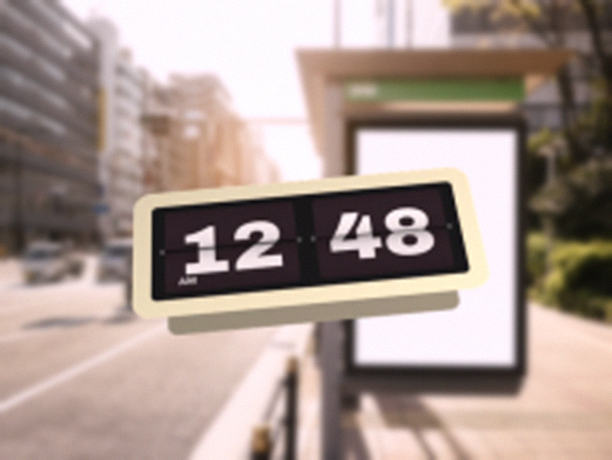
12:48
